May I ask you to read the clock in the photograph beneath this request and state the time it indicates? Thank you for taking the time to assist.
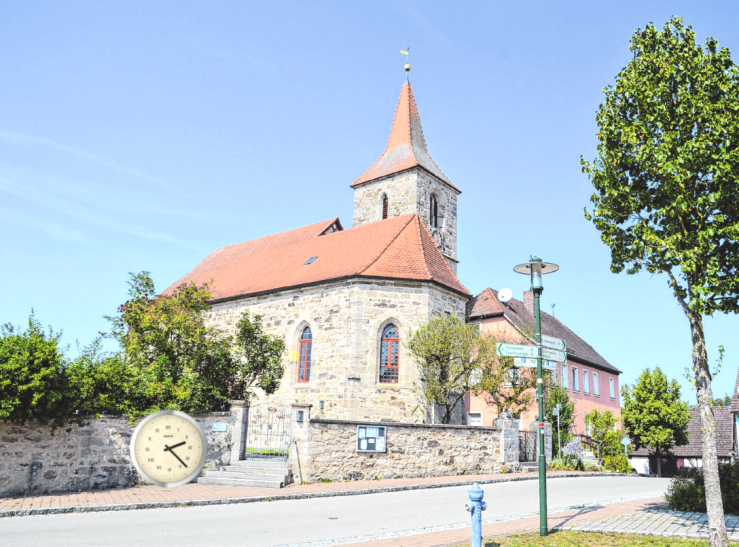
2:23
